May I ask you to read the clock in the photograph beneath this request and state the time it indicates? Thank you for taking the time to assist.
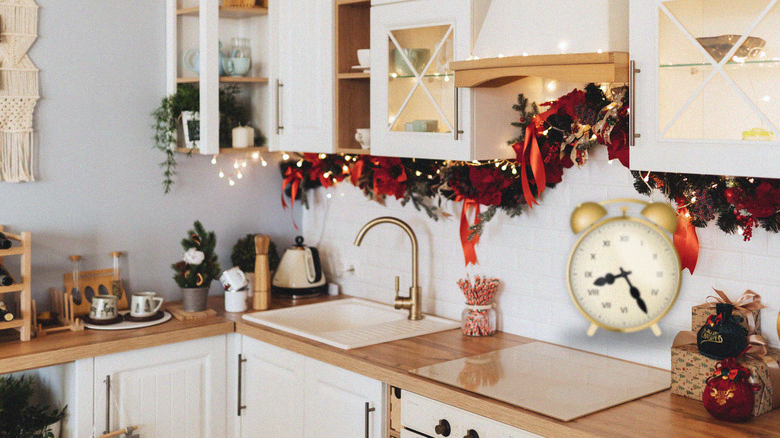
8:25
